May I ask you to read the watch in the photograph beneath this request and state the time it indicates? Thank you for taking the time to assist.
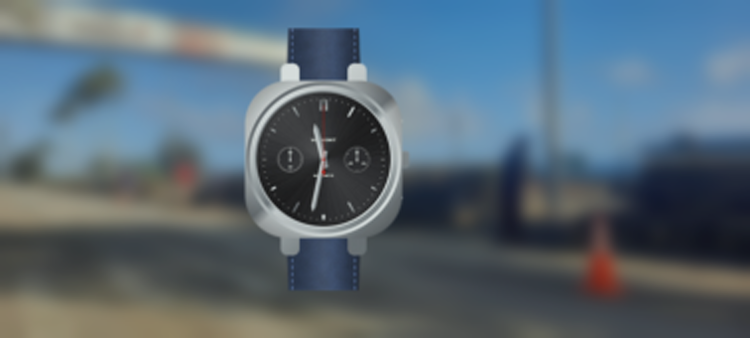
11:32
